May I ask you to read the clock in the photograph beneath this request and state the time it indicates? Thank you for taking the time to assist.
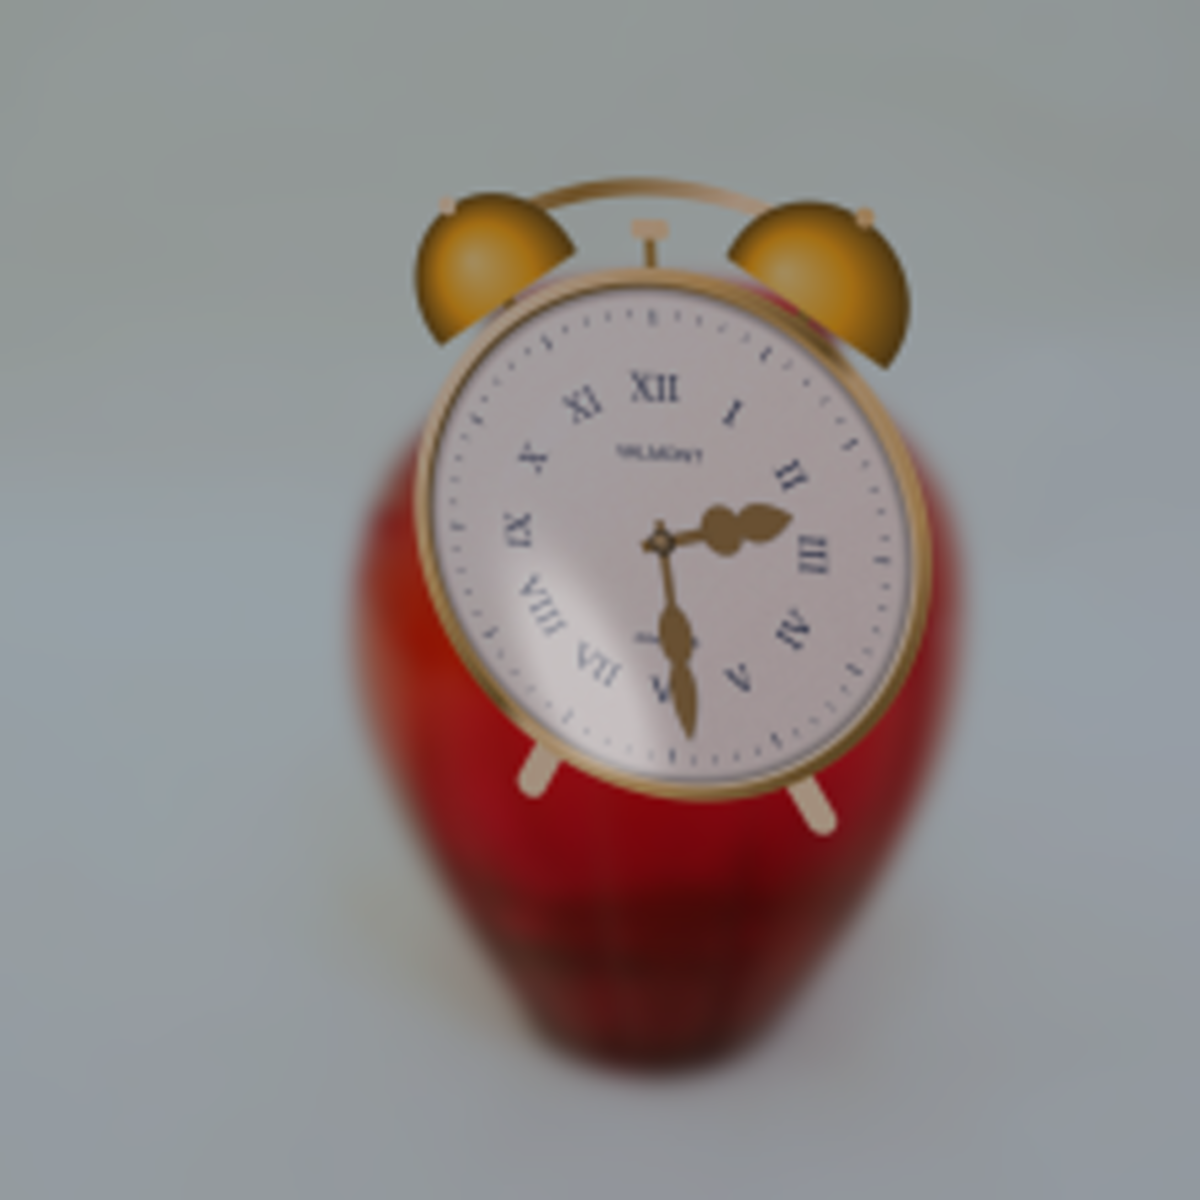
2:29
